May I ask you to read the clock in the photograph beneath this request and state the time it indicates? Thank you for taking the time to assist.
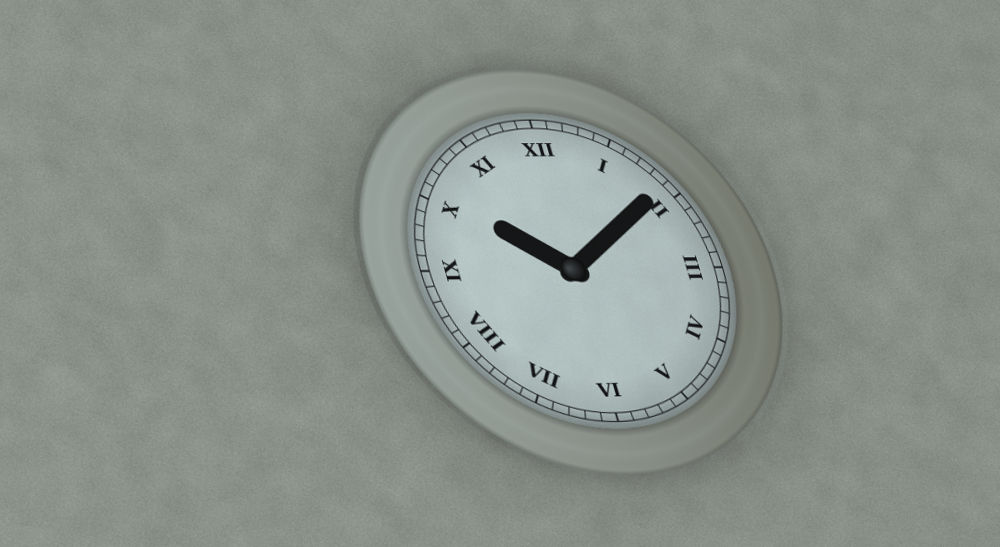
10:09
